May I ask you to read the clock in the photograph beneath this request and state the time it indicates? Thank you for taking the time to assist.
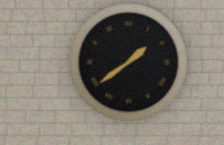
1:39
